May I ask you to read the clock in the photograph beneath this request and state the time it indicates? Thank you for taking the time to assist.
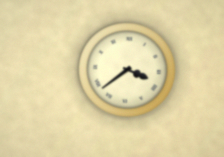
3:38
